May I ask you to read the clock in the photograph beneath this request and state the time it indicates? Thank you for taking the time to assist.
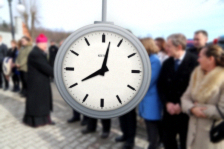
8:02
